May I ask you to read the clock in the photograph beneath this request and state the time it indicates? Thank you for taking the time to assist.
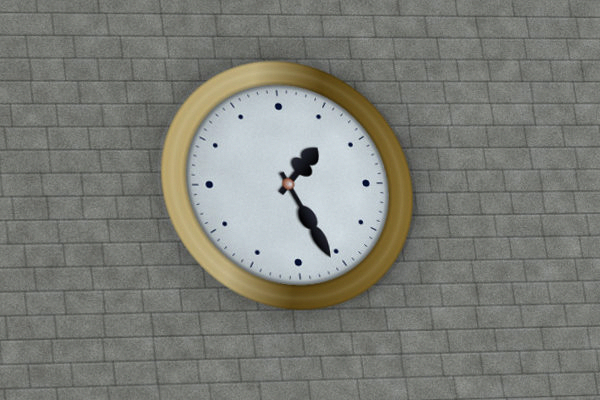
1:26
